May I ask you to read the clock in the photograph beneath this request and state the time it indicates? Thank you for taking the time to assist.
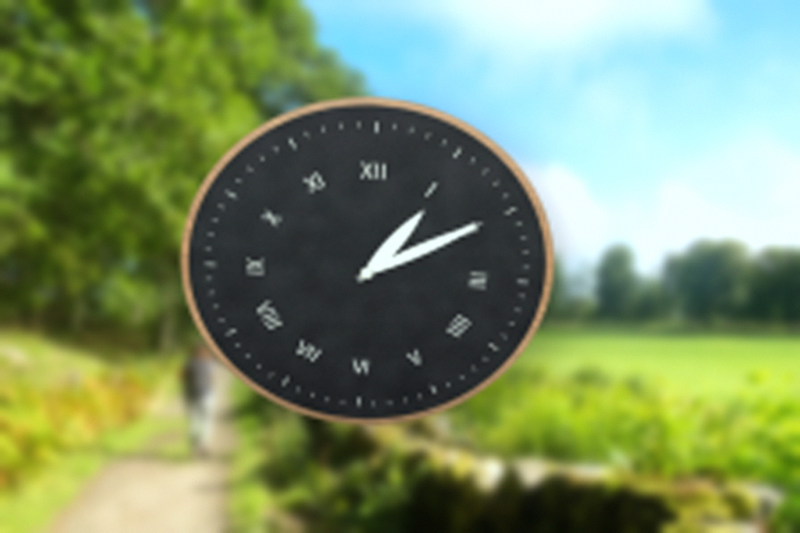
1:10
